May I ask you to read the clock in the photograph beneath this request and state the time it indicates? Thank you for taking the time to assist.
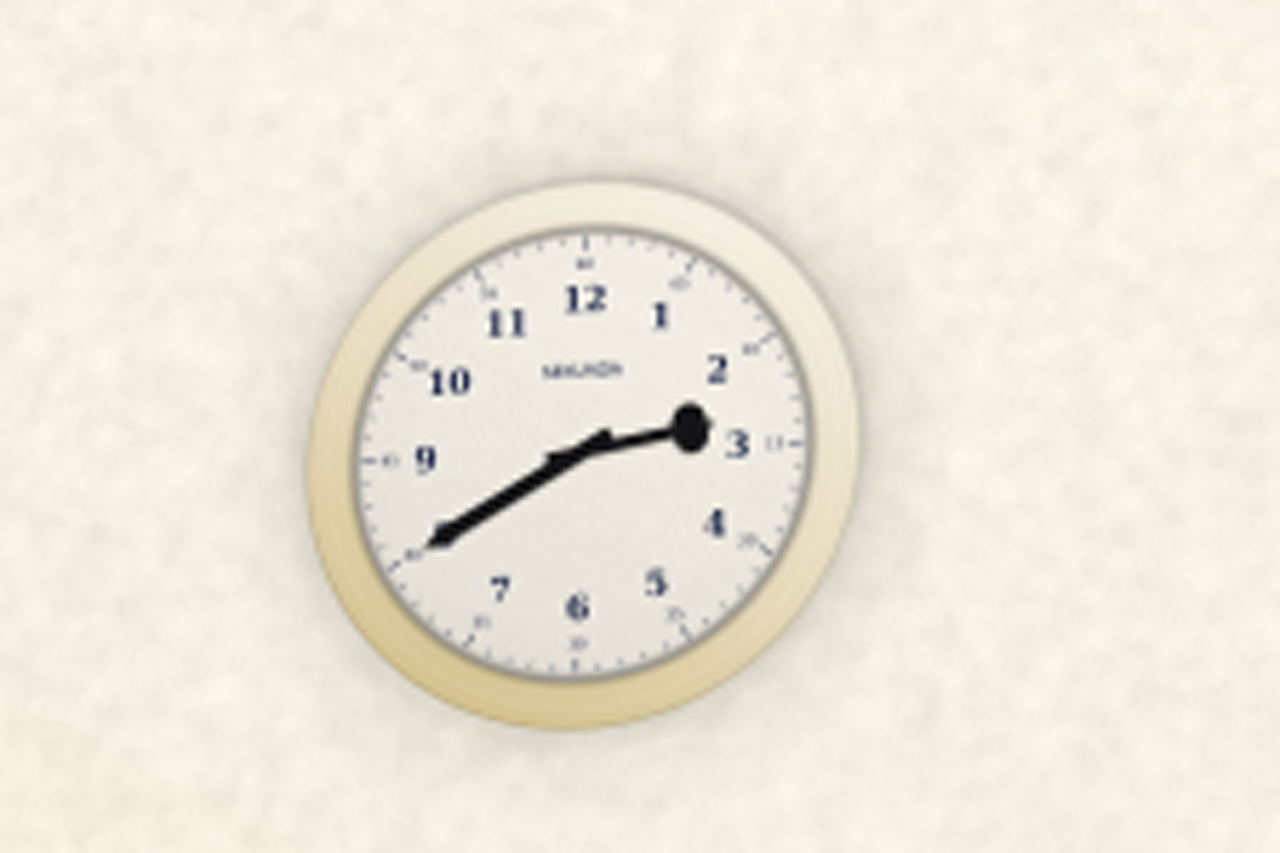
2:40
